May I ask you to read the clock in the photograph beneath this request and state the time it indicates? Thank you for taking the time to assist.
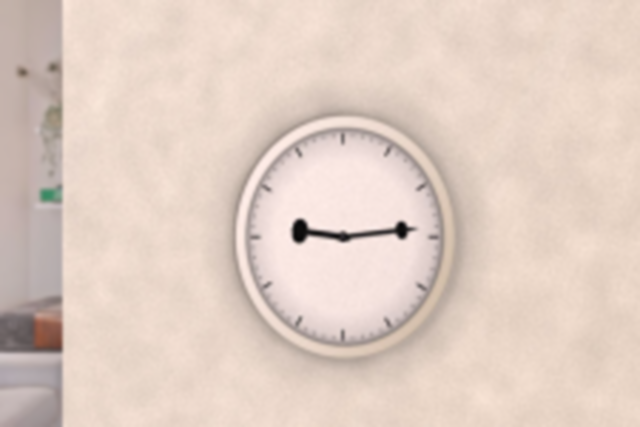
9:14
